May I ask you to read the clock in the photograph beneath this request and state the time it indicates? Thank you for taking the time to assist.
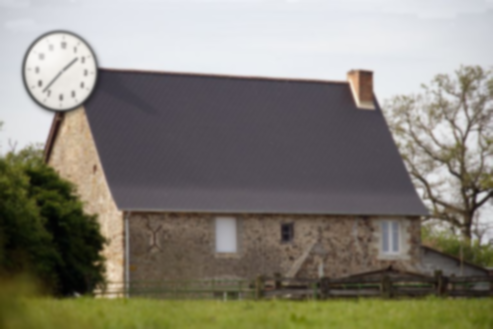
1:37
